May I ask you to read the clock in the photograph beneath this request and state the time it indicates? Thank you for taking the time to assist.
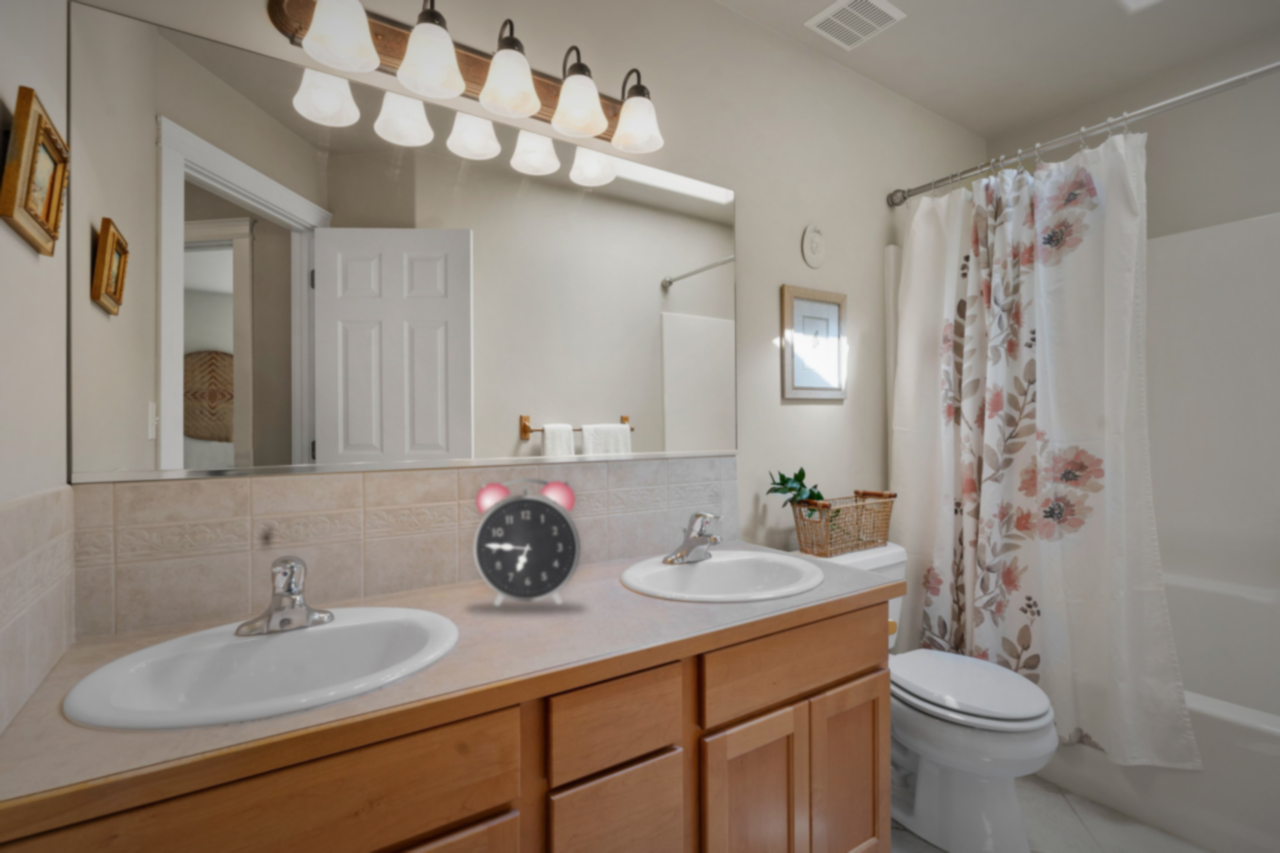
6:46
